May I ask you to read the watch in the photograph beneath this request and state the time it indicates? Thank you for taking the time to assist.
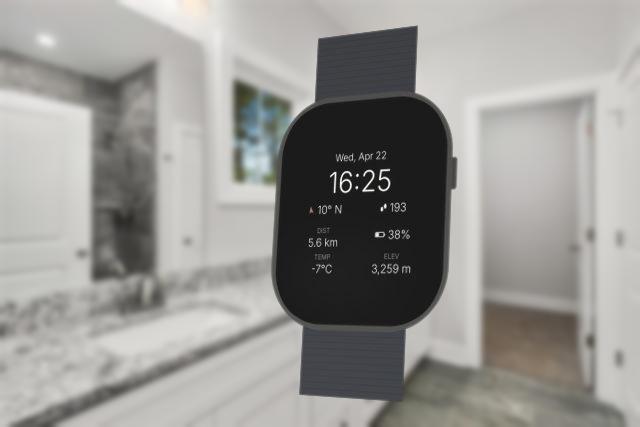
16:25
